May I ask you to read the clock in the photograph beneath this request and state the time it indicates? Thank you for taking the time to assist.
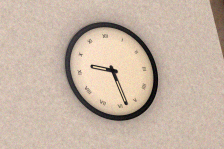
9:28
